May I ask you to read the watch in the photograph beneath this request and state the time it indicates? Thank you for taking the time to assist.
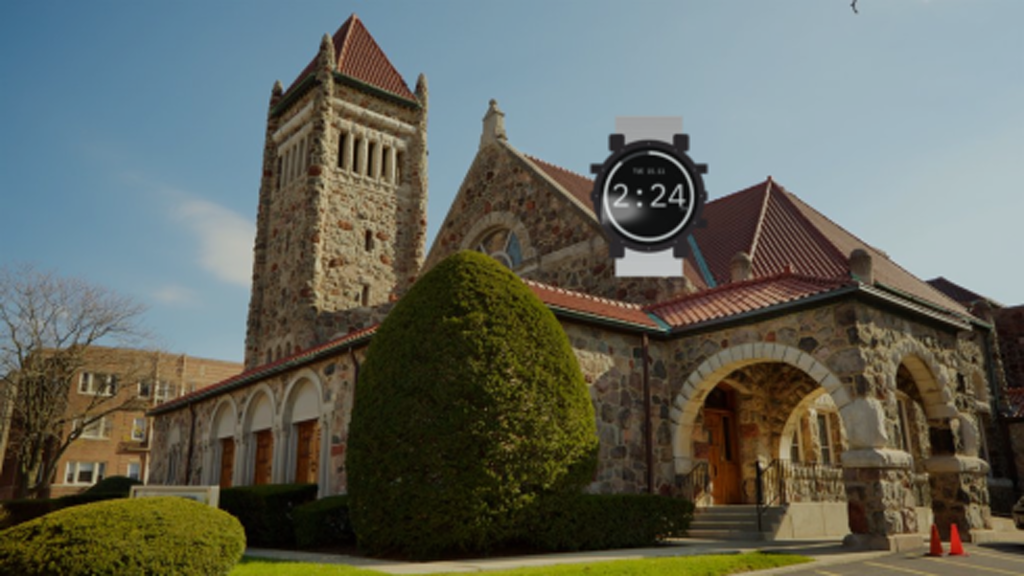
2:24
